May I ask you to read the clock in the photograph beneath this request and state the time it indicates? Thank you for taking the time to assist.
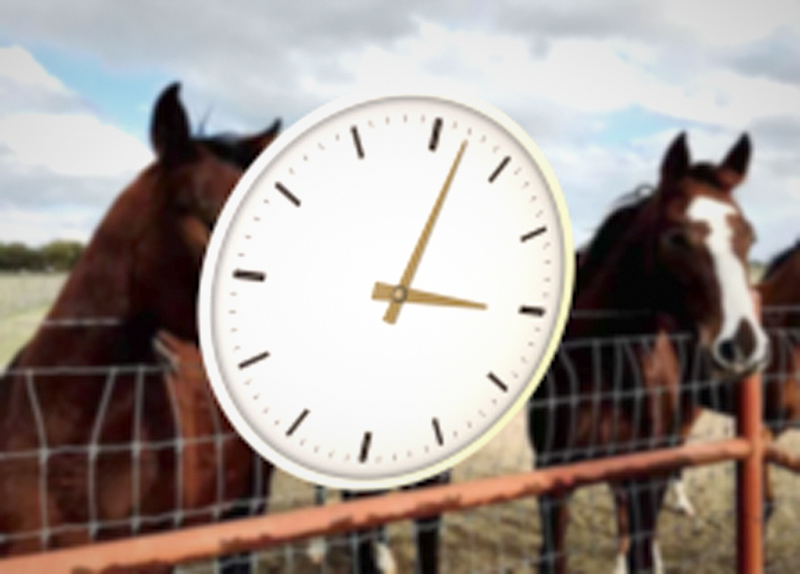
3:02
